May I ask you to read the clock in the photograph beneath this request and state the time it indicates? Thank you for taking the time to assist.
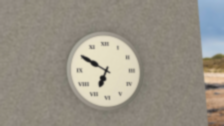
6:50
